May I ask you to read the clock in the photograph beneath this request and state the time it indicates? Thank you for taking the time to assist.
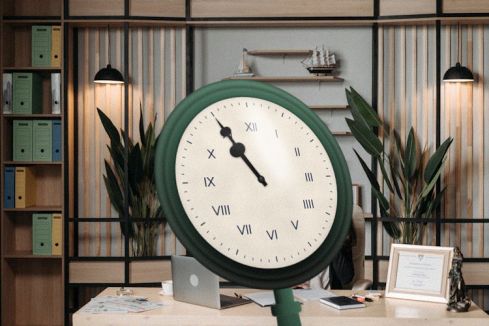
10:55
